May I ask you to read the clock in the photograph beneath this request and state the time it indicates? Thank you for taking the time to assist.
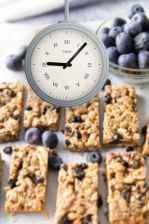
9:07
